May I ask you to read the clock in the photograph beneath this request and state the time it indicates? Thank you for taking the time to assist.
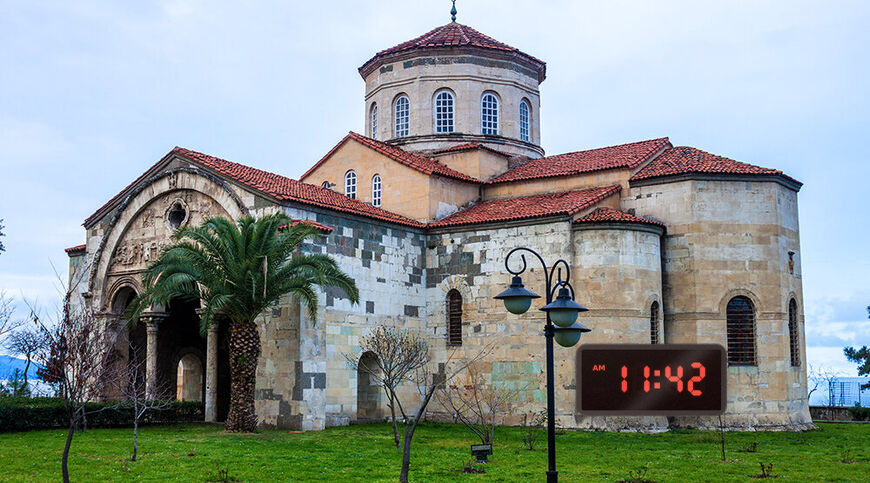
11:42
